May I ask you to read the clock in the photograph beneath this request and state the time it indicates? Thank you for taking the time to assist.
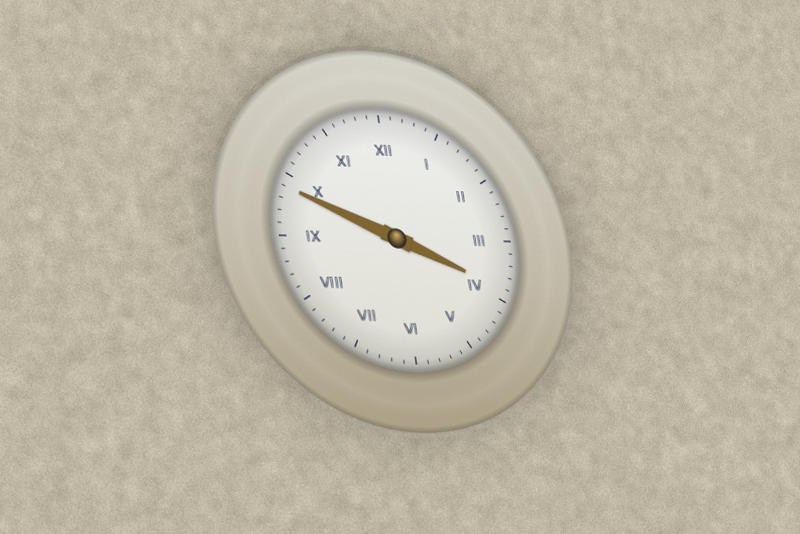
3:49
